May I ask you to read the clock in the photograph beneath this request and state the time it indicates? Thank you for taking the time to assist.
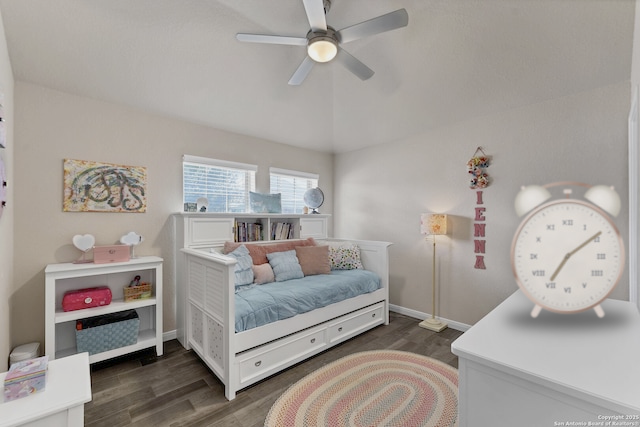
7:09
